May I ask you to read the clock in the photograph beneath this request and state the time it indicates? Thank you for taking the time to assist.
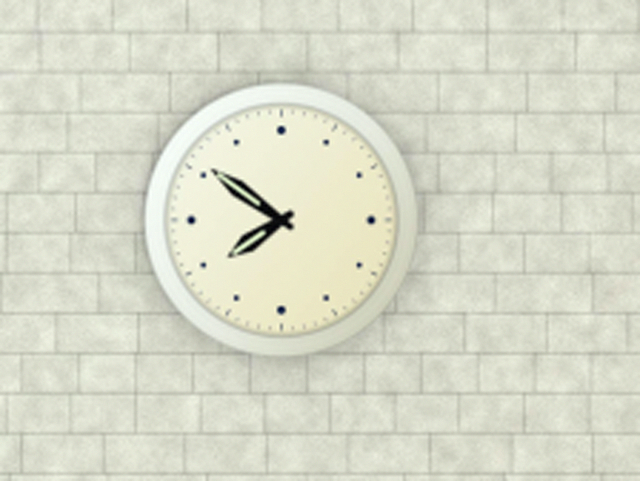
7:51
